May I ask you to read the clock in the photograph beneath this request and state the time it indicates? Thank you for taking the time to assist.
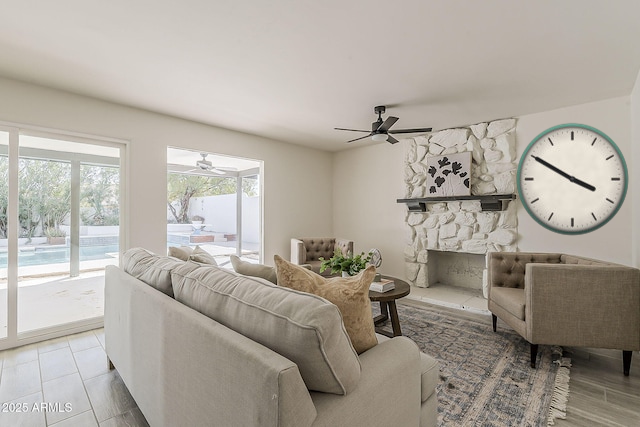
3:50
